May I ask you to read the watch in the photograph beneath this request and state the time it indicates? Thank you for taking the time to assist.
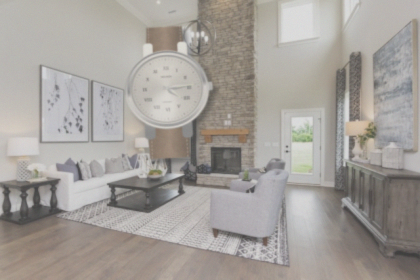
4:14
